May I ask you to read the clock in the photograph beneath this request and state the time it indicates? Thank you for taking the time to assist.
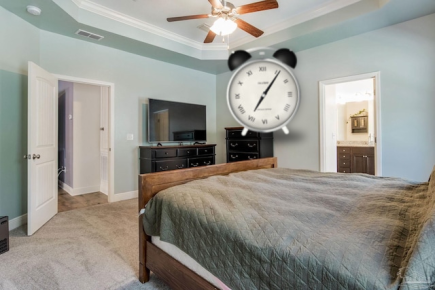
7:06
